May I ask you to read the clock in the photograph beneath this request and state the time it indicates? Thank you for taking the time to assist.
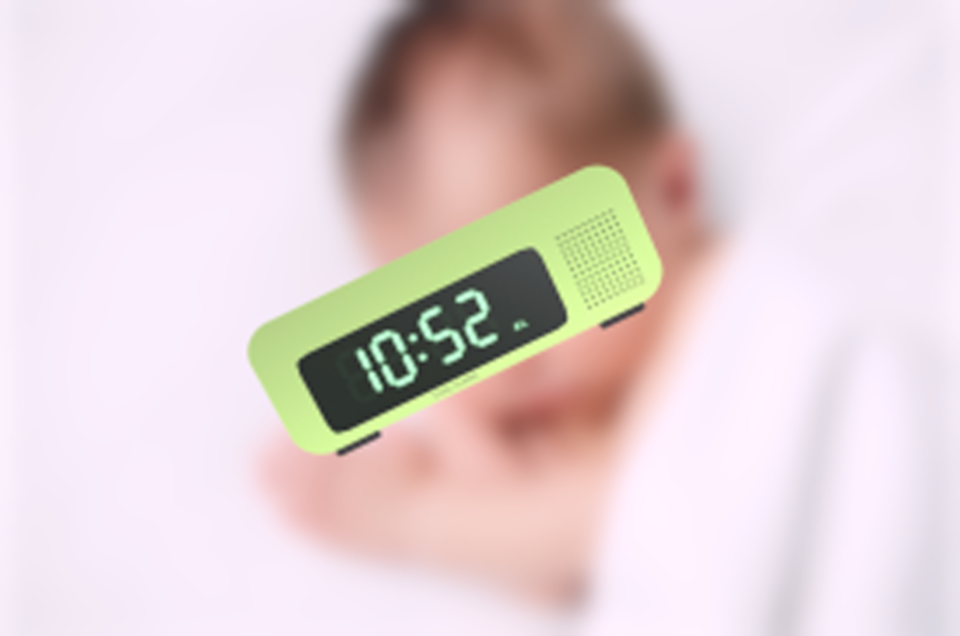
10:52
